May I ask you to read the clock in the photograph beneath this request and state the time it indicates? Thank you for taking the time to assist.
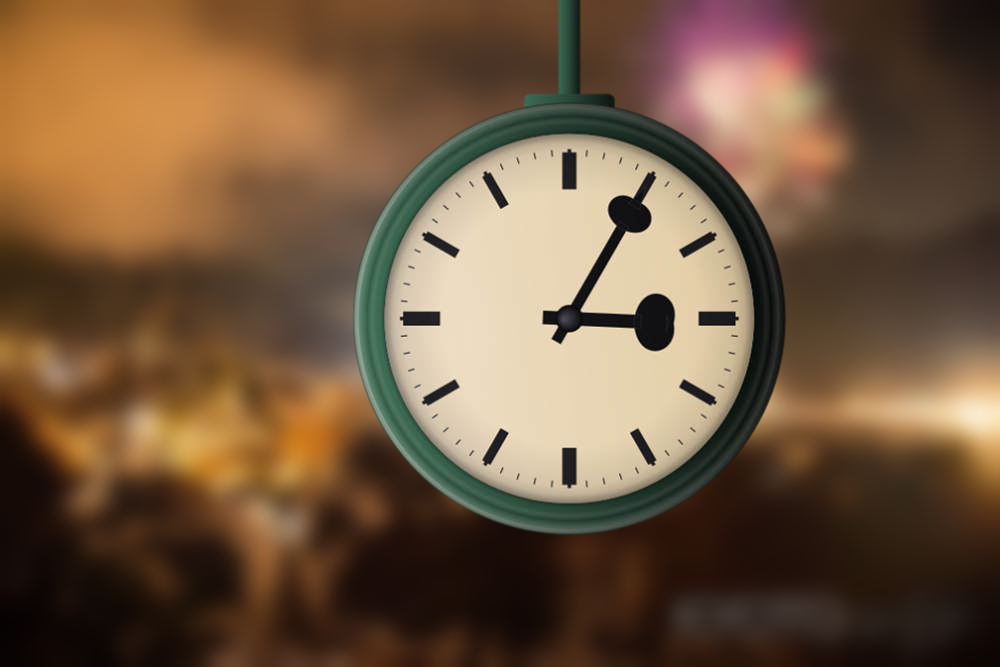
3:05
